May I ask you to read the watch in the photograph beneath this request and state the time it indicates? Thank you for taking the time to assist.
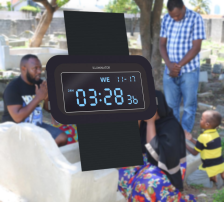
3:28:36
